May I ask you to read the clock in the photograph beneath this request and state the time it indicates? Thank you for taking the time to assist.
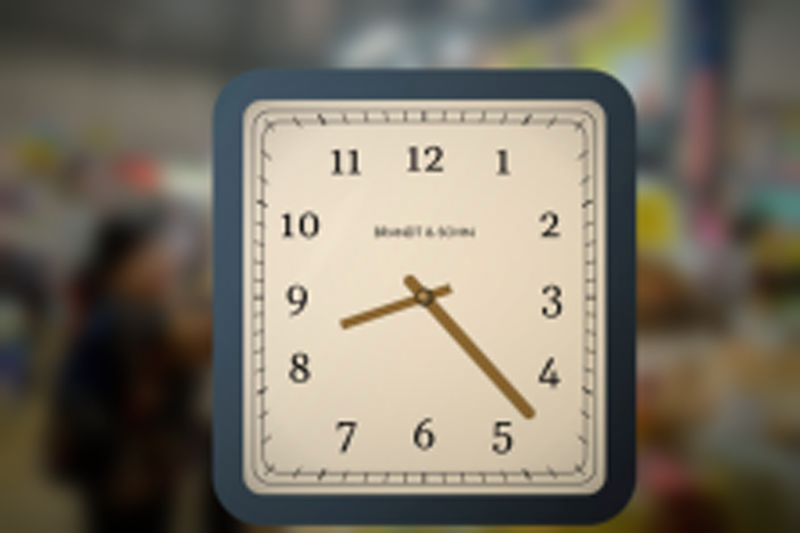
8:23
